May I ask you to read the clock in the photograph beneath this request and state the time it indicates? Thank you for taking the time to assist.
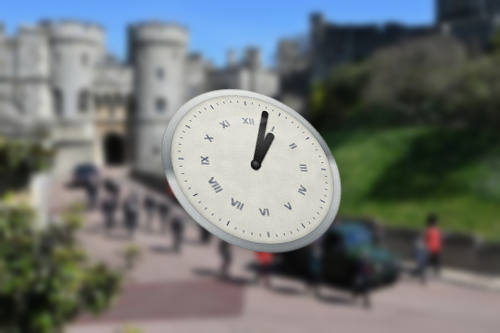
1:03
